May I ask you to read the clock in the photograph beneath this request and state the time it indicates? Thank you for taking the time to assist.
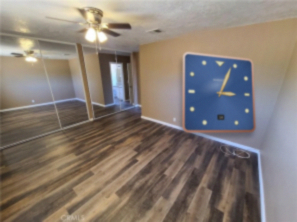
3:04
